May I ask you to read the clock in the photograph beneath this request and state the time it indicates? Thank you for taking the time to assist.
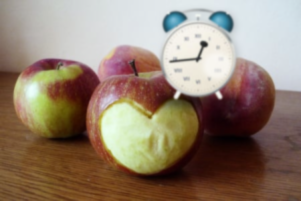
12:44
